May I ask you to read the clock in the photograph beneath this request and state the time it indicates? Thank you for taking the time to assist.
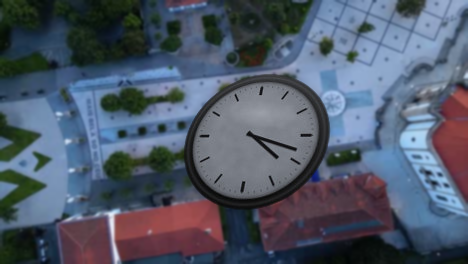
4:18
